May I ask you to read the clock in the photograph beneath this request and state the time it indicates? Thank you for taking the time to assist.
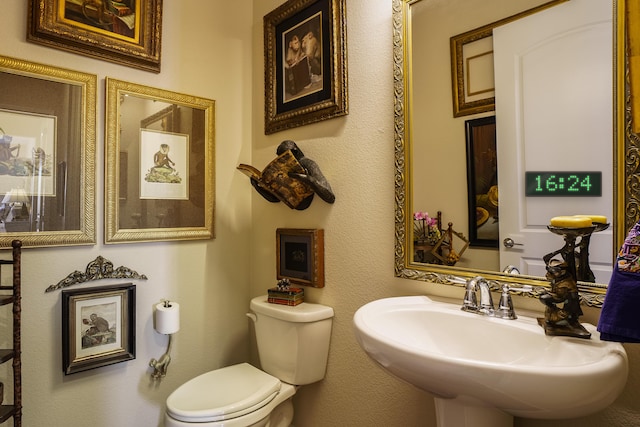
16:24
